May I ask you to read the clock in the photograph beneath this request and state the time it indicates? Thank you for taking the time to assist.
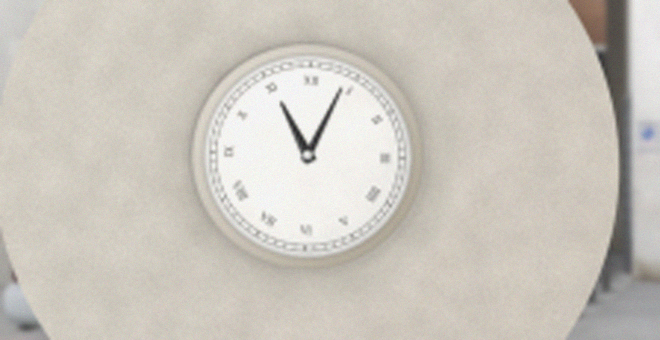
11:04
